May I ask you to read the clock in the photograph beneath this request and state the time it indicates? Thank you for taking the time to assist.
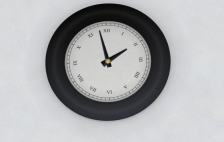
1:58
